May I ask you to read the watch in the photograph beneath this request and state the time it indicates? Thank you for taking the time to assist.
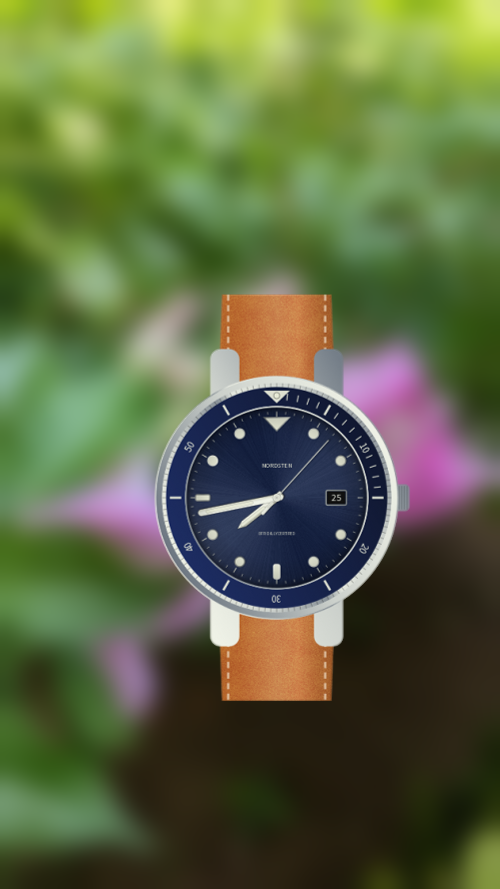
7:43:07
